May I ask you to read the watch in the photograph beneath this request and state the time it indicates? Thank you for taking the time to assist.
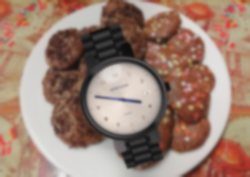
3:49
